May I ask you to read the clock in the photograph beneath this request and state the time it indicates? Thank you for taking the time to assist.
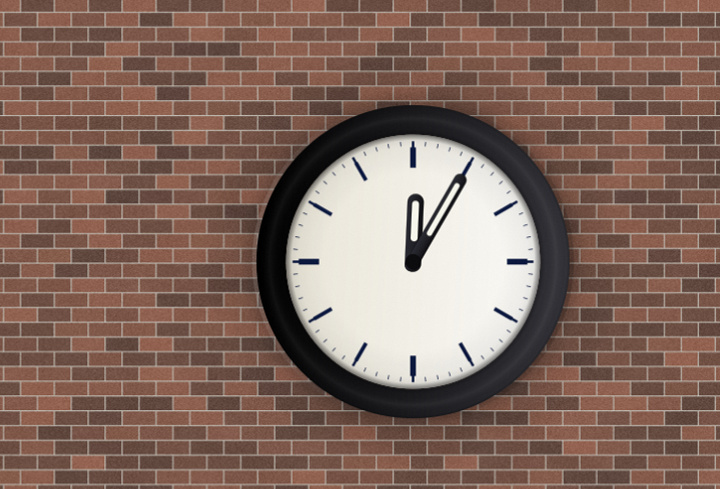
12:05
